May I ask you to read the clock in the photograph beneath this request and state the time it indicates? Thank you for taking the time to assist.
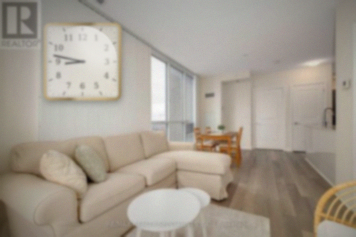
8:47
